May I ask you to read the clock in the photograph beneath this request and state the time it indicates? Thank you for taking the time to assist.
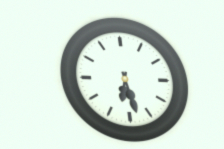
6:28
